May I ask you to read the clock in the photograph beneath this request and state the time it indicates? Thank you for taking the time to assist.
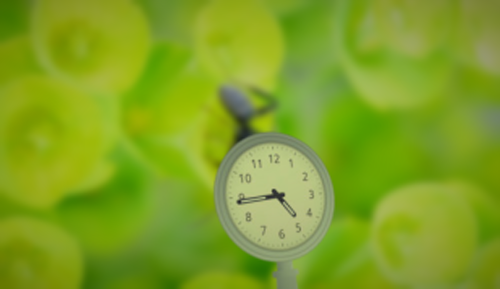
4:44
